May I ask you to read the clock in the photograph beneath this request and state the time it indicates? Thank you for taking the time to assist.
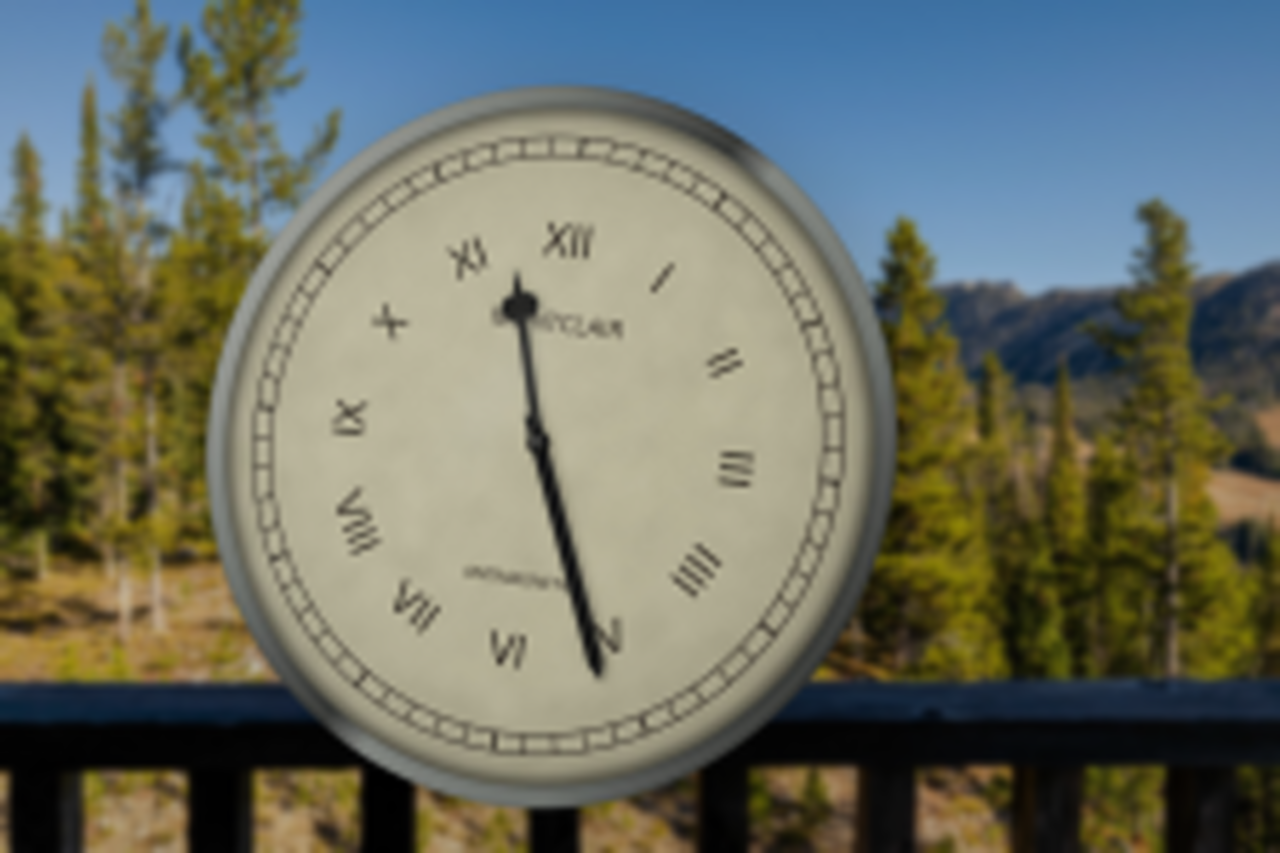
11:26
